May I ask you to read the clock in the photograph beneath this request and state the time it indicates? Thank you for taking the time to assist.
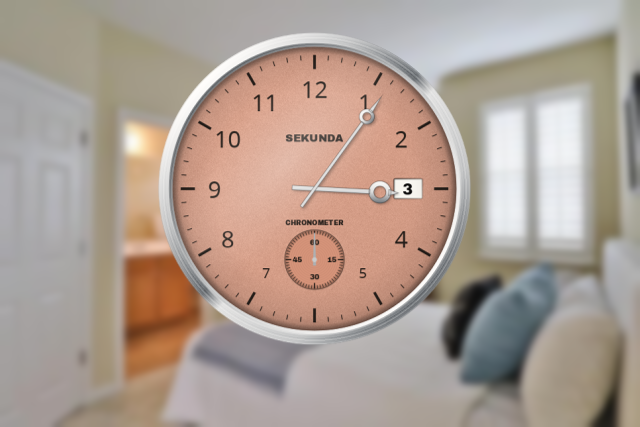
3:06
